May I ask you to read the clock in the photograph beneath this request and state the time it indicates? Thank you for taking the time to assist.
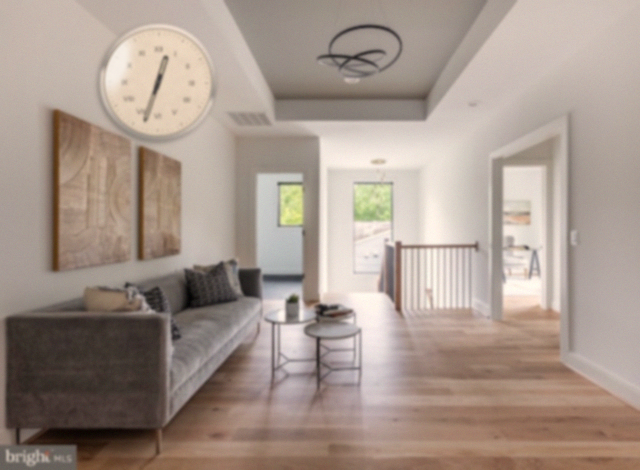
12:33
